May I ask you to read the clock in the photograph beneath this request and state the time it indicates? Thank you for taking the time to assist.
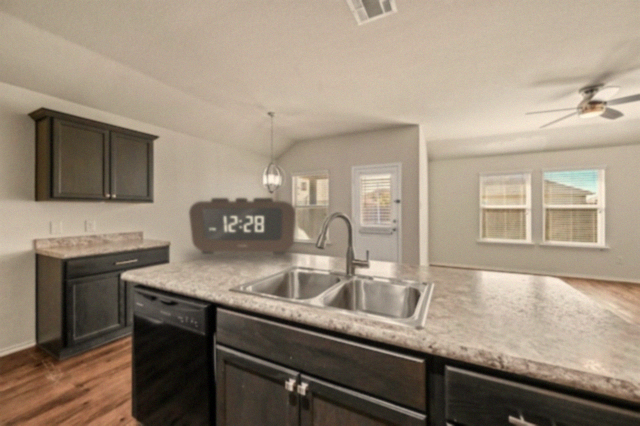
12:28
